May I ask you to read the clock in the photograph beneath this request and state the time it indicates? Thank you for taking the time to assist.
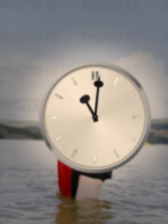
11:01
